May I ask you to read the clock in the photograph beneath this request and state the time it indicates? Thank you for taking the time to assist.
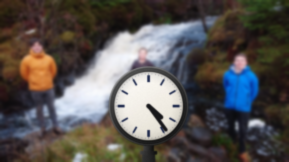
4:24
